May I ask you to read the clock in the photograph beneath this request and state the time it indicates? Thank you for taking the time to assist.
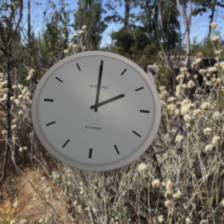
2:00
